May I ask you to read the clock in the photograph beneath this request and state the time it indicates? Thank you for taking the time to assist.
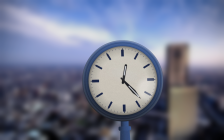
12:23
